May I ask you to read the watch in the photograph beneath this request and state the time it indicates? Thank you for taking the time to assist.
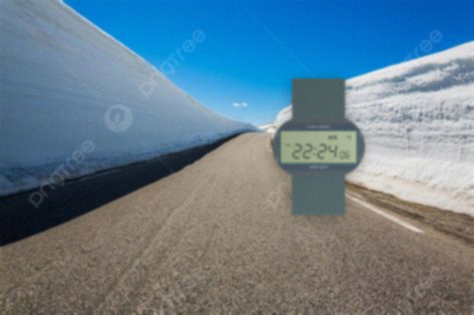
22:24
